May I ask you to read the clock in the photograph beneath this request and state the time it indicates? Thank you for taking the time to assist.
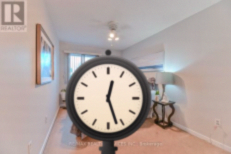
12:27
